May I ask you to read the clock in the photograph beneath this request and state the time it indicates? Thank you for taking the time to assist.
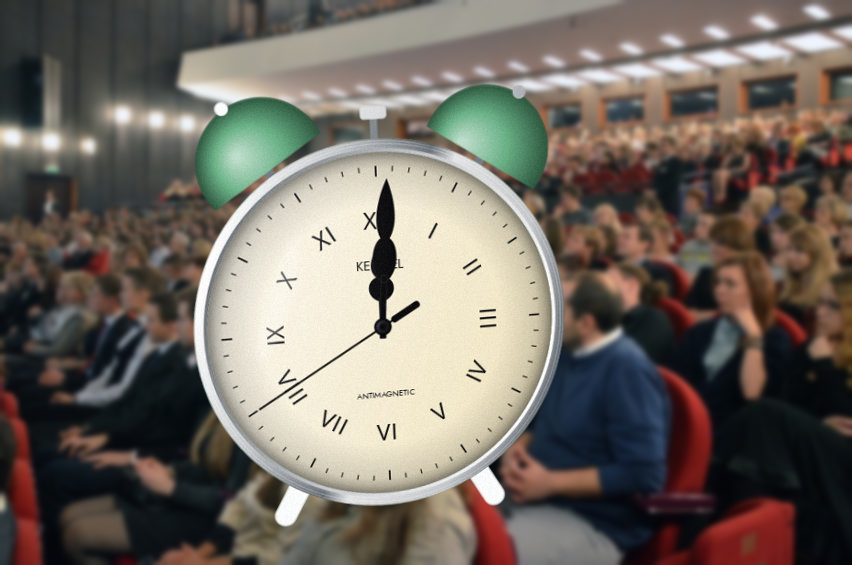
12:00:40
